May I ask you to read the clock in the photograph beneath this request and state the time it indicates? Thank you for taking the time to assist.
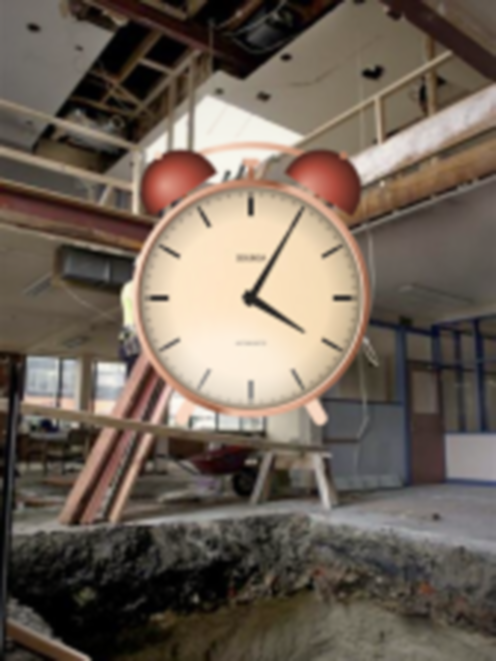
4:05
